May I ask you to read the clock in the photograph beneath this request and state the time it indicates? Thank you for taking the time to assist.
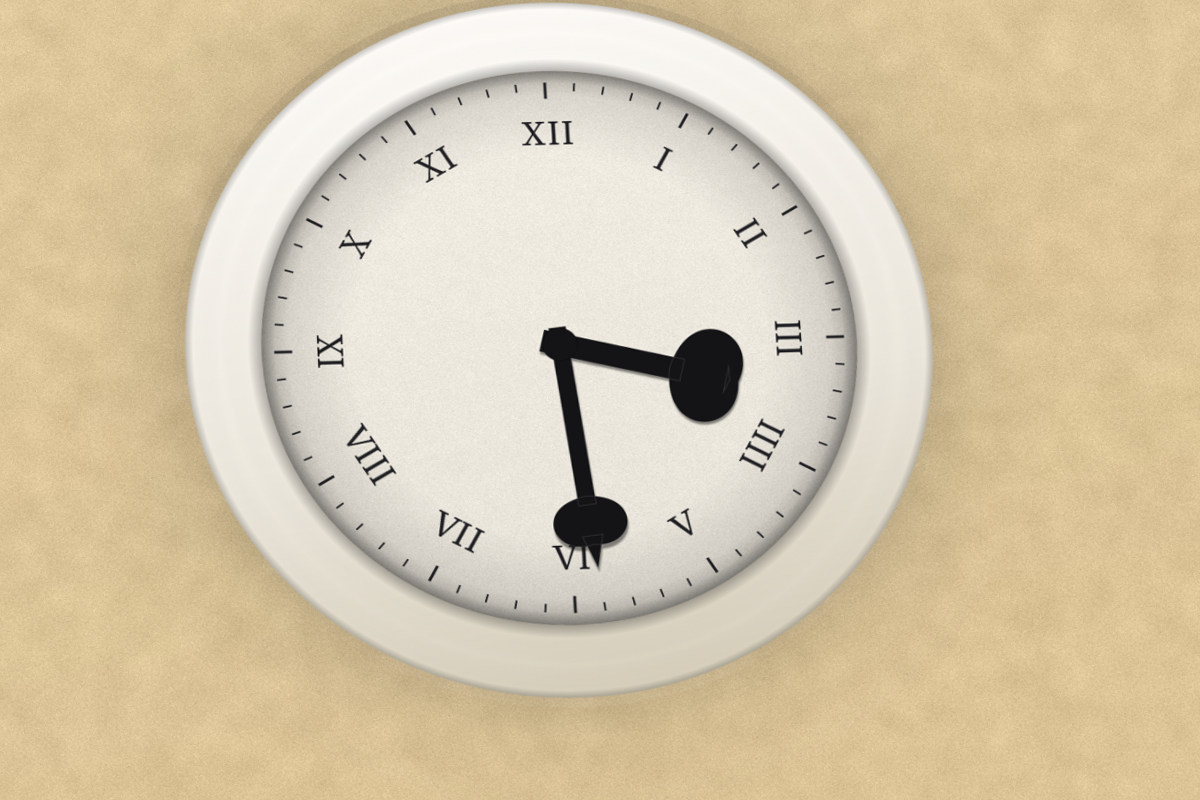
3:29
